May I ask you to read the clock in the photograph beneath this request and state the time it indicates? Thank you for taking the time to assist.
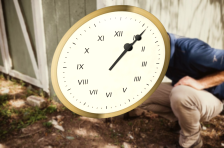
1:06
